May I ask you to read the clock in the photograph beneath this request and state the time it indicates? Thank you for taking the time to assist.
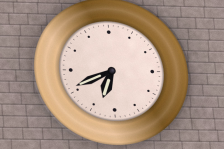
6:41
